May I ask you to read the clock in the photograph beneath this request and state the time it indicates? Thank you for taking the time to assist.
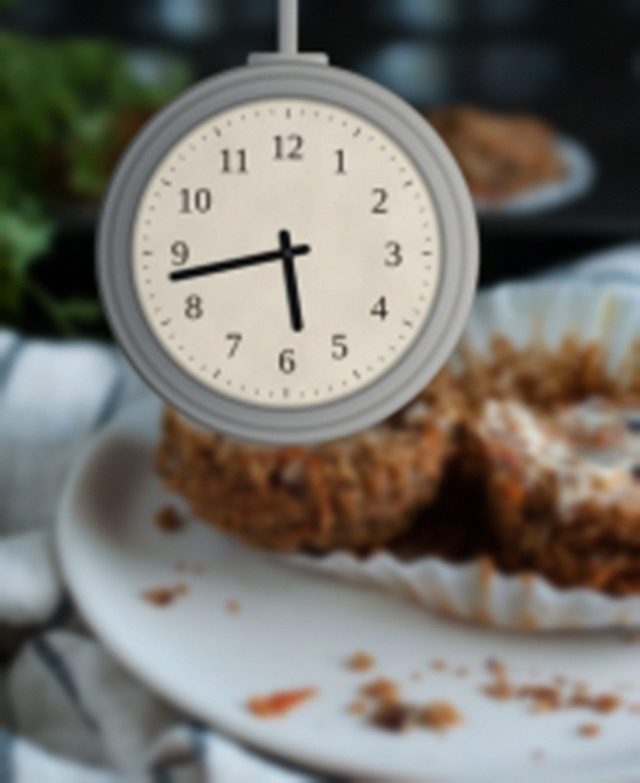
5:43
